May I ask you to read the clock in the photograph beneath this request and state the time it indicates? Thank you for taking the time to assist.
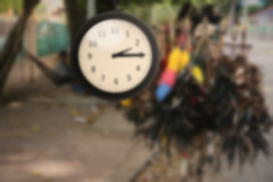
2:15
